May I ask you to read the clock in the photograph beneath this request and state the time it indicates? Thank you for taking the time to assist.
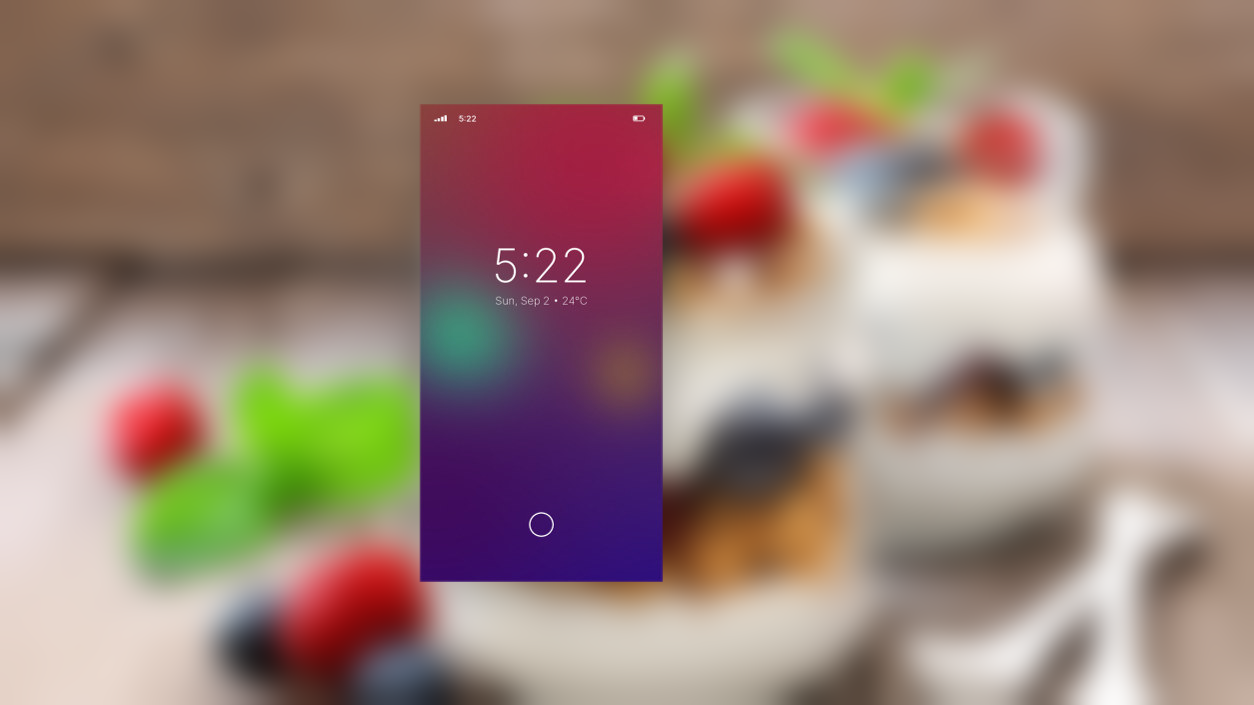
5:22
